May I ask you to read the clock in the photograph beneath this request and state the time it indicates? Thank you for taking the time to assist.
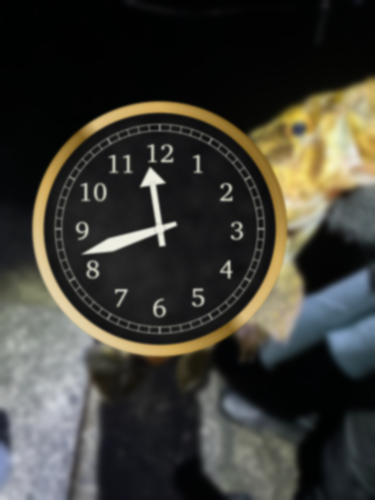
11:42
